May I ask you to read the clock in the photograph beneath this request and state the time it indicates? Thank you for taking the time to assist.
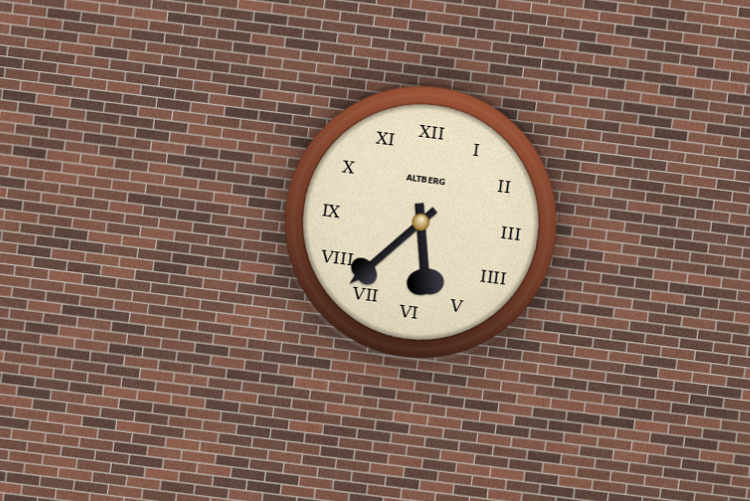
5:37
